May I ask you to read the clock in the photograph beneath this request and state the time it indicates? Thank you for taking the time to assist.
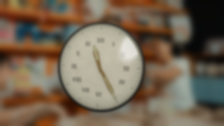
11:25
